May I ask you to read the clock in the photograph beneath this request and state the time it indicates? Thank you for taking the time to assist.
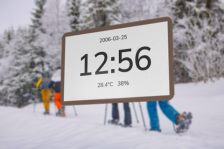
12:56
